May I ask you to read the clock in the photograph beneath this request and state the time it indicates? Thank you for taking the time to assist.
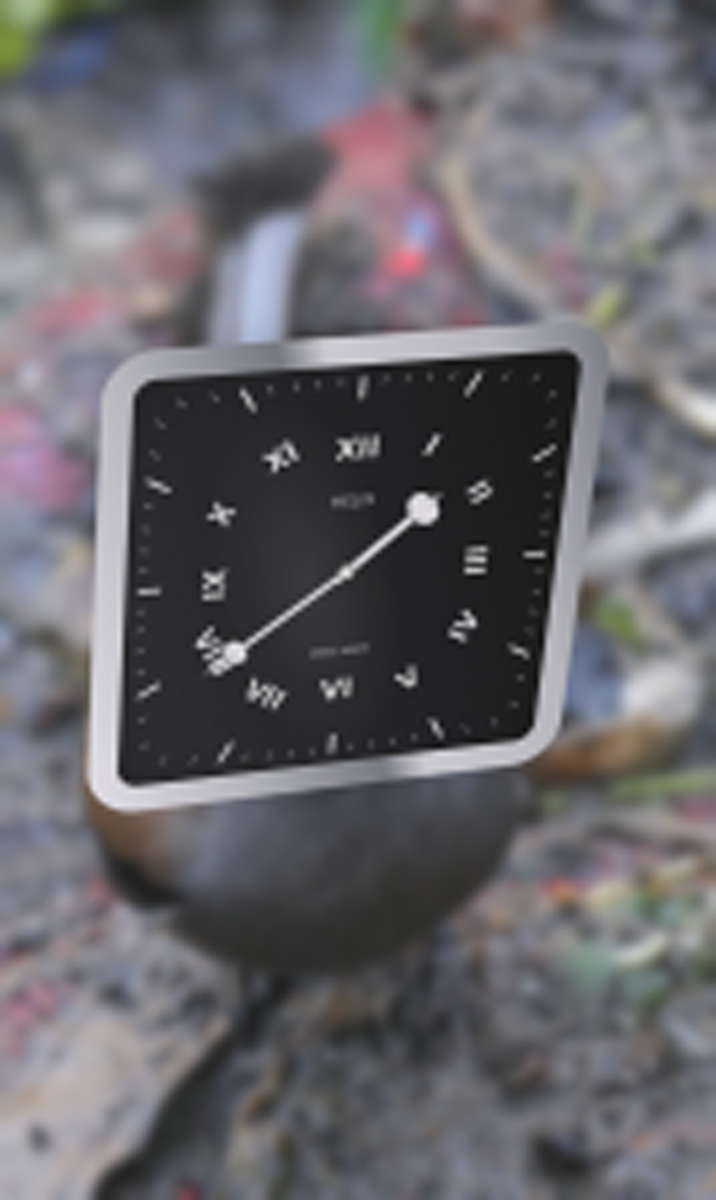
1:39
